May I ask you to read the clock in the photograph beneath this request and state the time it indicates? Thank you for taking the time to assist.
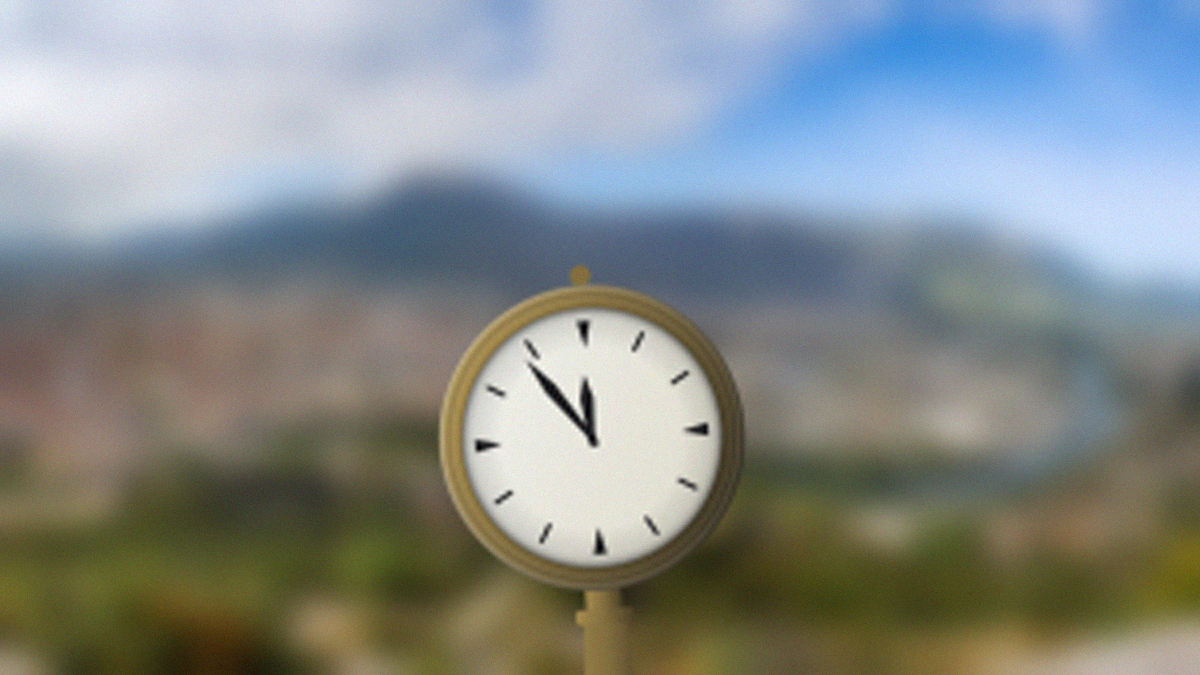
11:54
